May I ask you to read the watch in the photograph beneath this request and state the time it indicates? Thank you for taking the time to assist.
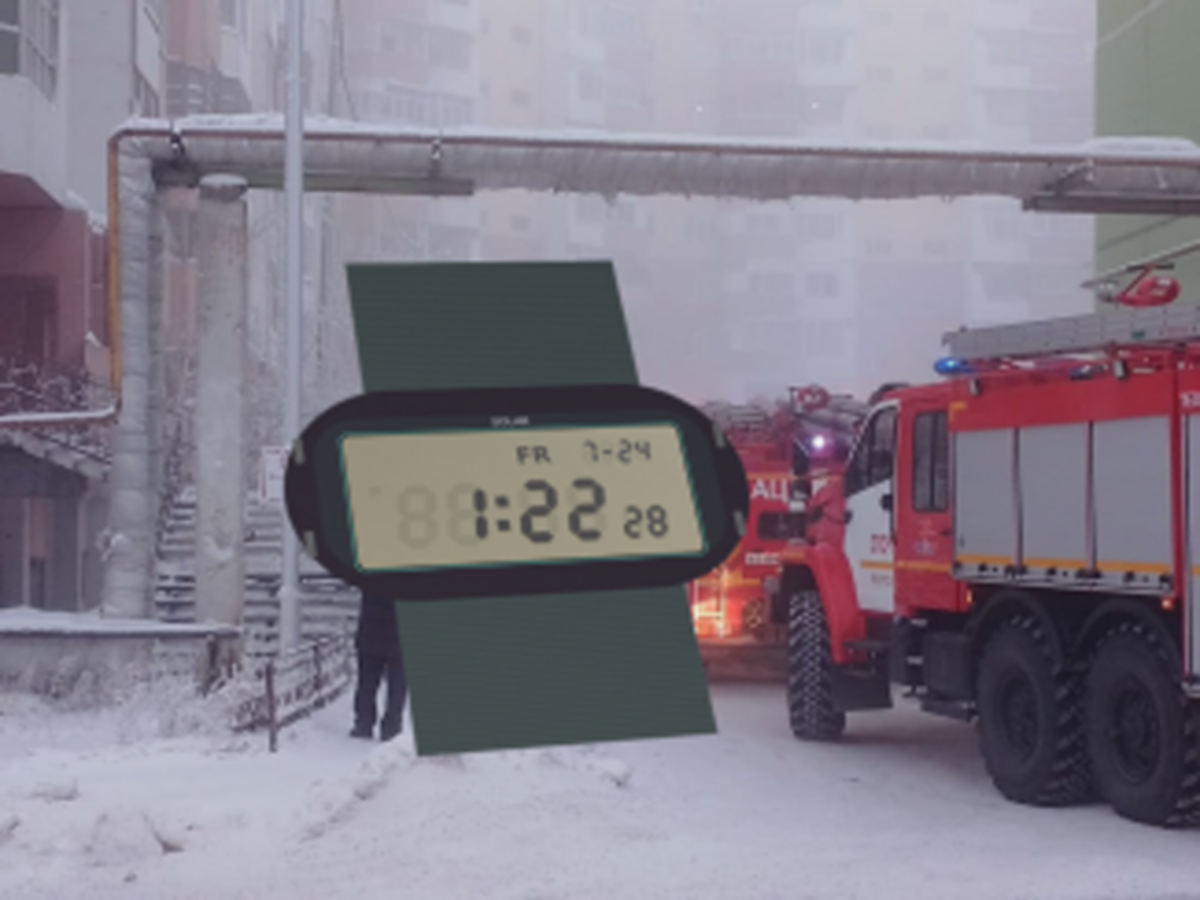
1:22:28
